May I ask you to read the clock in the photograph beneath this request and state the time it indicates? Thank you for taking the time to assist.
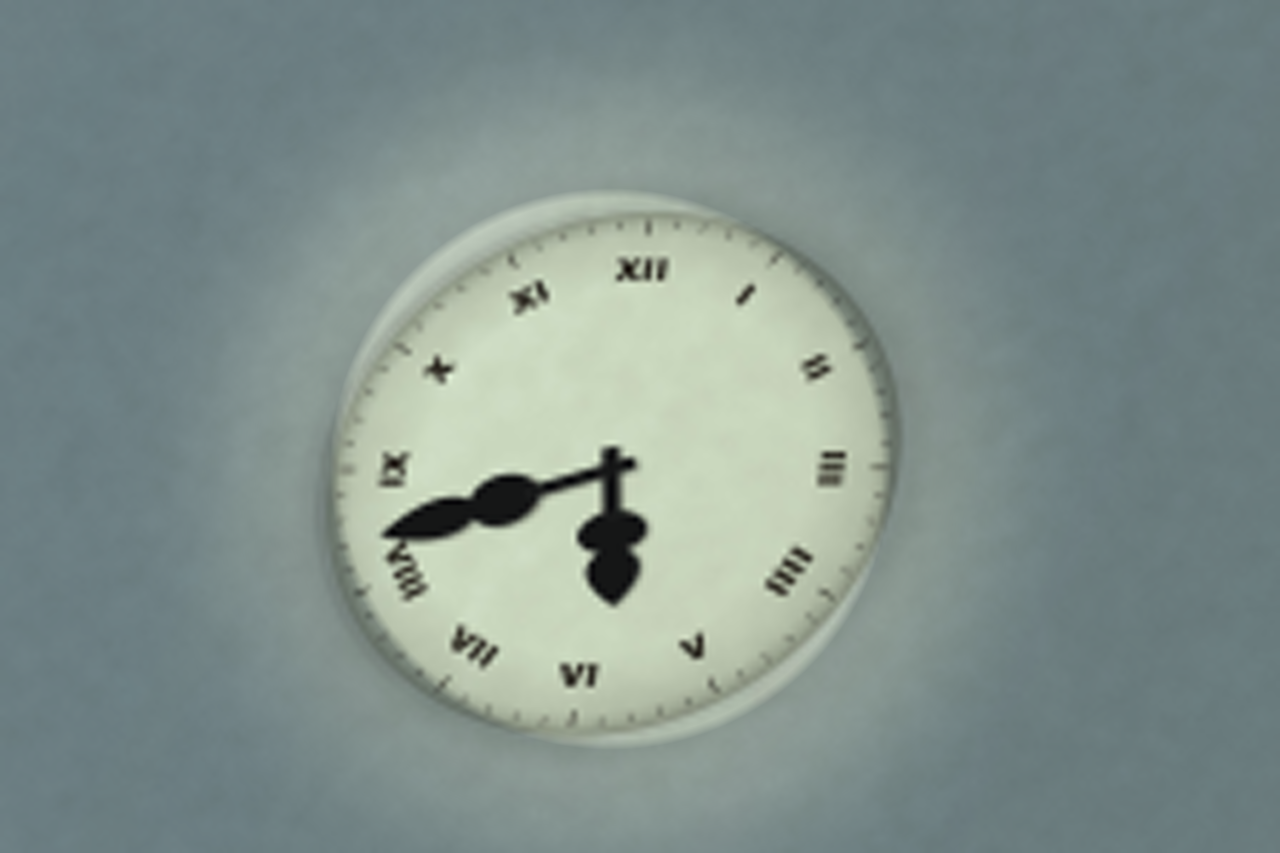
5:42
